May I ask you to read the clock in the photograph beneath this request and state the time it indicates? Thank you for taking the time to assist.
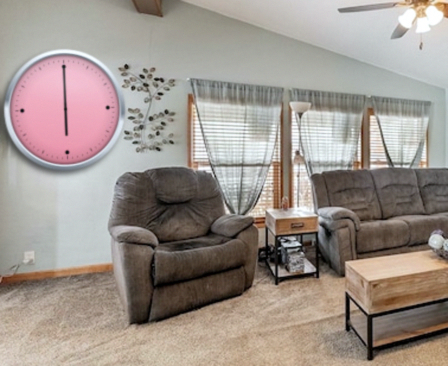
6:00
